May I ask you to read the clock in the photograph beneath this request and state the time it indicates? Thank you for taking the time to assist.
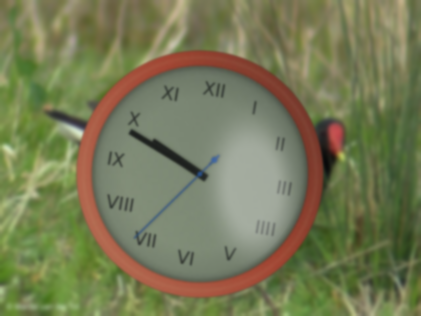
9:48:36
